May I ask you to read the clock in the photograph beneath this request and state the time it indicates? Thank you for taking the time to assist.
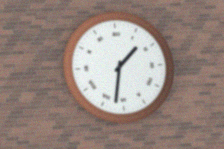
1:32
